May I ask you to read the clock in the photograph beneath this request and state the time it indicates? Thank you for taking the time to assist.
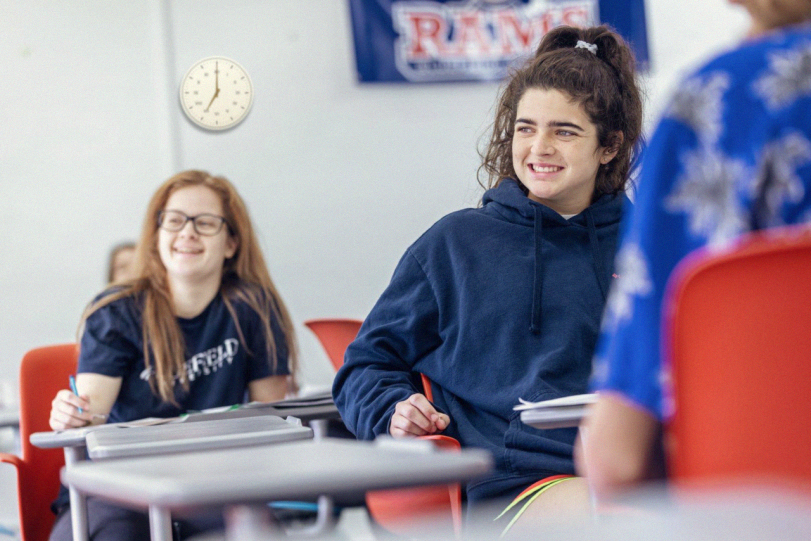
7:00
